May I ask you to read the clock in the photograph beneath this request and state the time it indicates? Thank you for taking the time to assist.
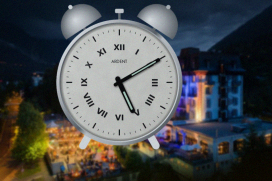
5:10
